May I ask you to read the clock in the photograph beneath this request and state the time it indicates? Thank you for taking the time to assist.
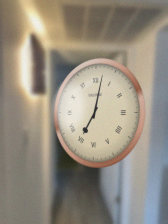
7:02
